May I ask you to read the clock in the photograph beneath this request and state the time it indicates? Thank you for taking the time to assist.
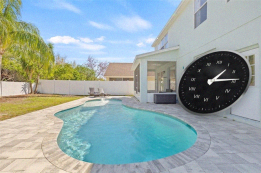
1:14
